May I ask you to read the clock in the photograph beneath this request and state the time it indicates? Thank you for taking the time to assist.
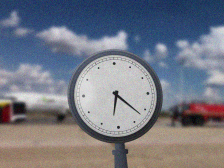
6:22
